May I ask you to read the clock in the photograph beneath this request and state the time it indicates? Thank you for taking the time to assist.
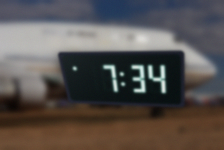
7:34
